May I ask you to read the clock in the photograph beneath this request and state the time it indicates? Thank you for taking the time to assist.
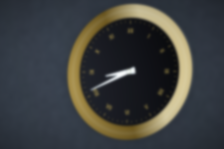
8:41
